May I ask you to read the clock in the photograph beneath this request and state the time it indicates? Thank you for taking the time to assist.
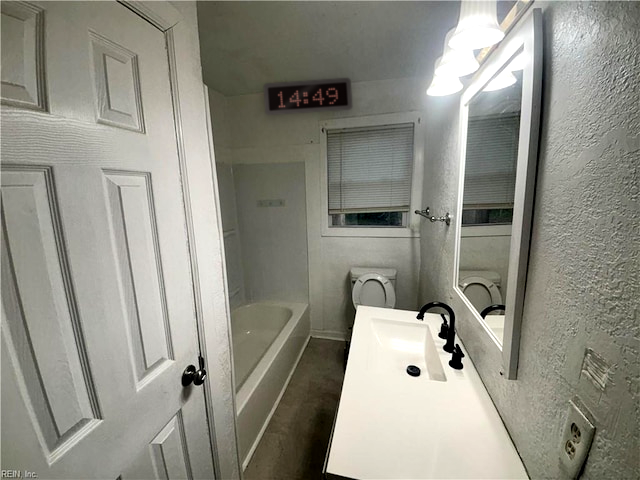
14:49
